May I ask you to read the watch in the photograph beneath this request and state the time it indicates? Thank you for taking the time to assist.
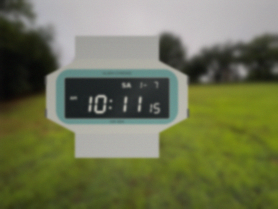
10:11
